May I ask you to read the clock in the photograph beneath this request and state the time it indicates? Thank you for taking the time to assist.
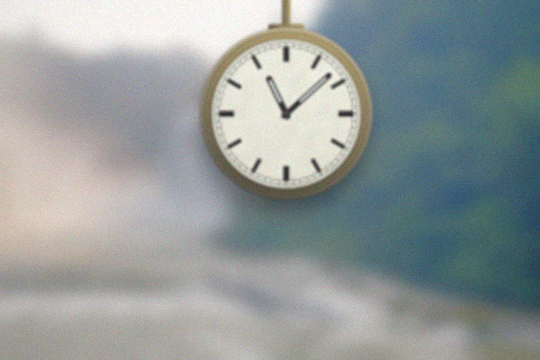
11:08
